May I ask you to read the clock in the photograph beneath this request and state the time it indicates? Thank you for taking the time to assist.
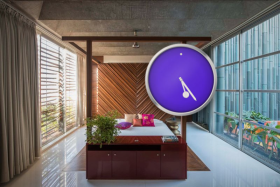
5:24
